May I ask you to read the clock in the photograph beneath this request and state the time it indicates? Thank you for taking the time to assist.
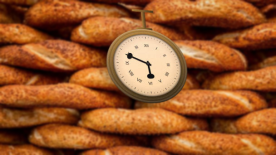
5:49
